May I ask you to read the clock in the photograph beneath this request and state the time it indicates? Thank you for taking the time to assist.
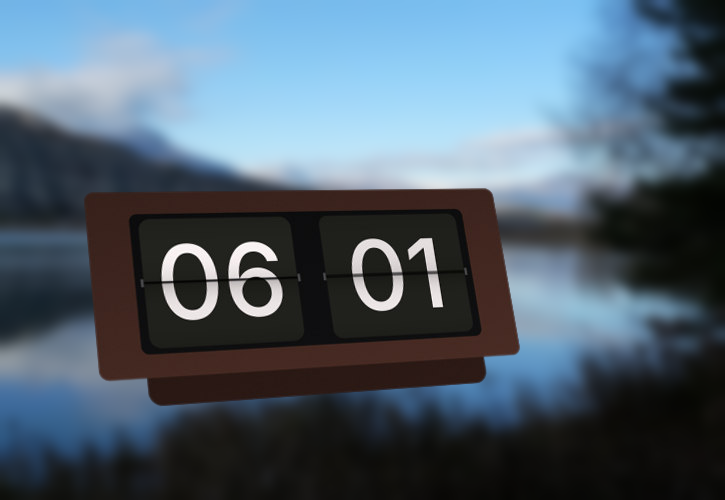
6:01
